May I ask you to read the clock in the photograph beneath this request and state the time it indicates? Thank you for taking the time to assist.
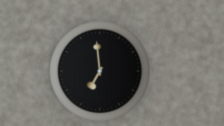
6:59
